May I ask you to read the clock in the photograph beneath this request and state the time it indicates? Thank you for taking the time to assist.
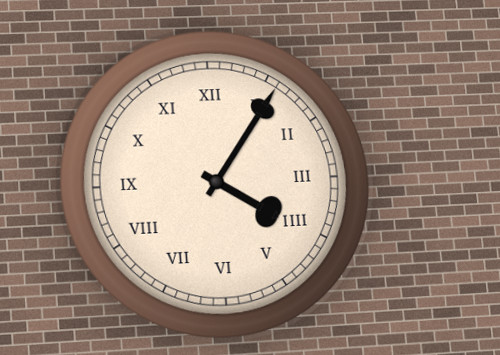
4:06
